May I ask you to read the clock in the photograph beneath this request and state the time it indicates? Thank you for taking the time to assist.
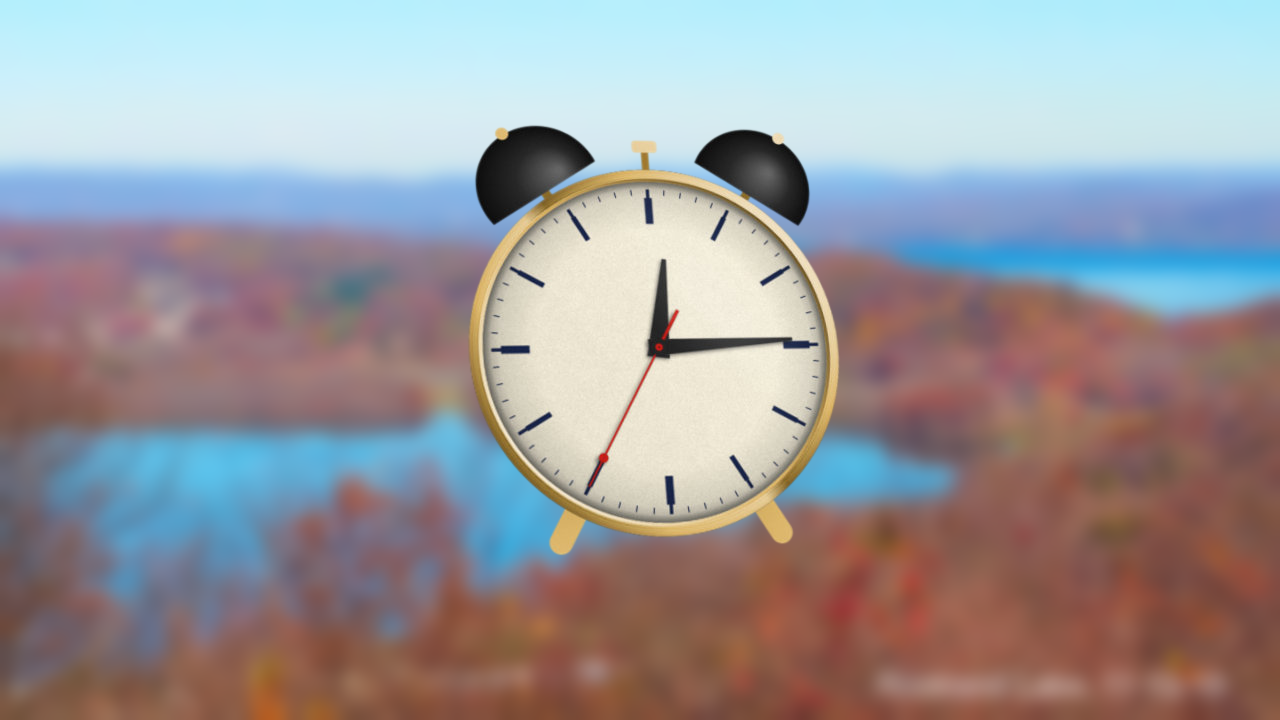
12:14:35
